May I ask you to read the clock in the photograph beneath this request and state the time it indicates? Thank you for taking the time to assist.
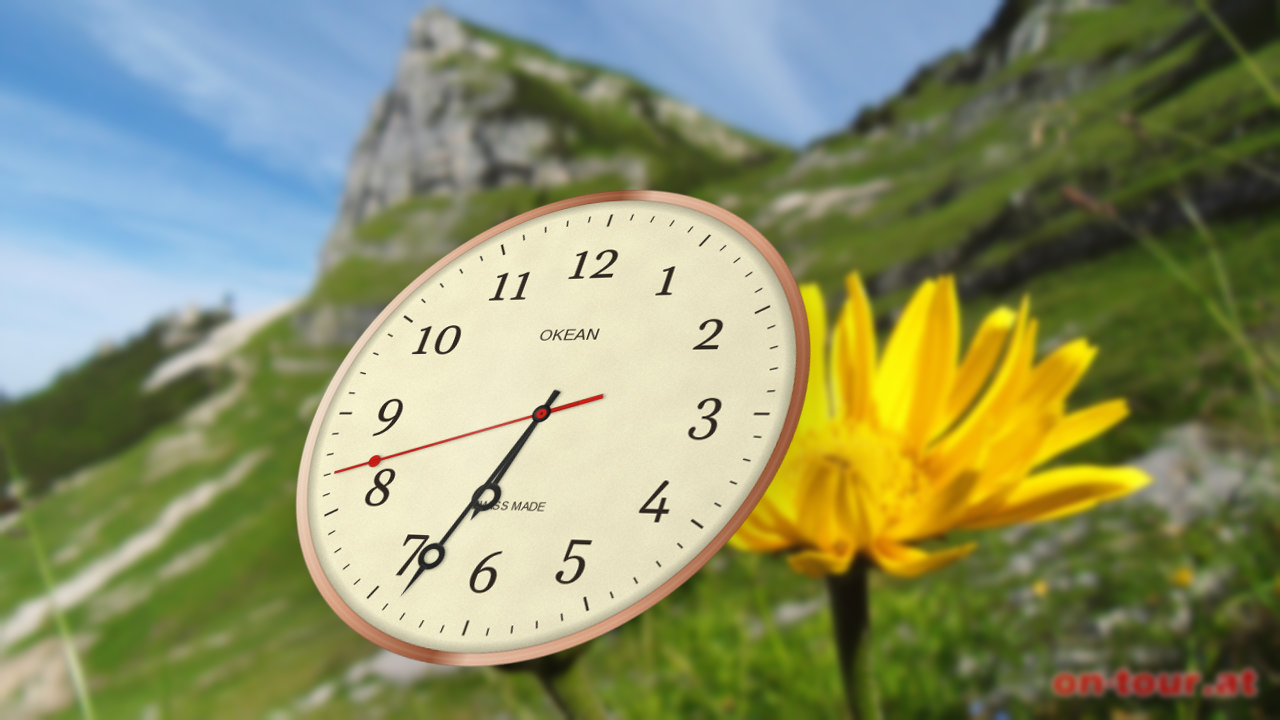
6:33:42
